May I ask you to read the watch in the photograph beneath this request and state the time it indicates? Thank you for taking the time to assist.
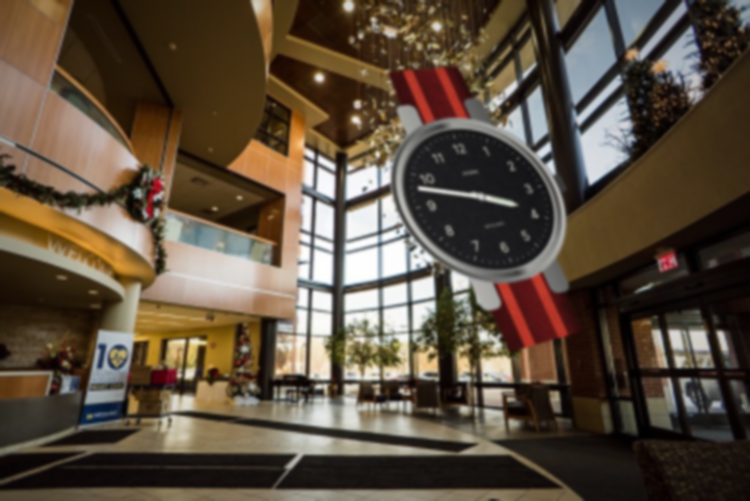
3:48
